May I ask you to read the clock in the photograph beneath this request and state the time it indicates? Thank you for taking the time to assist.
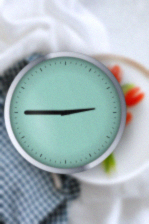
2:45
